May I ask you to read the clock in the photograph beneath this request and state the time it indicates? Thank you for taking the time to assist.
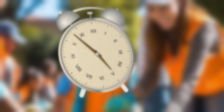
4:53
